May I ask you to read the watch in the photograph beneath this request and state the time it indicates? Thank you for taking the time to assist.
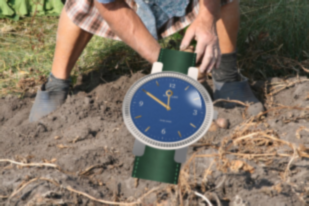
11:50
